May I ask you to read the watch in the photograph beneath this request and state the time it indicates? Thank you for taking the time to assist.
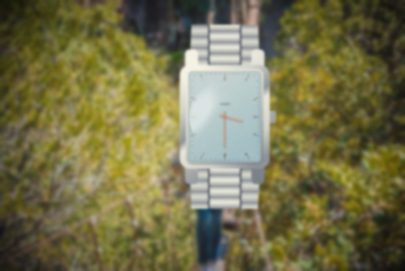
3:30
